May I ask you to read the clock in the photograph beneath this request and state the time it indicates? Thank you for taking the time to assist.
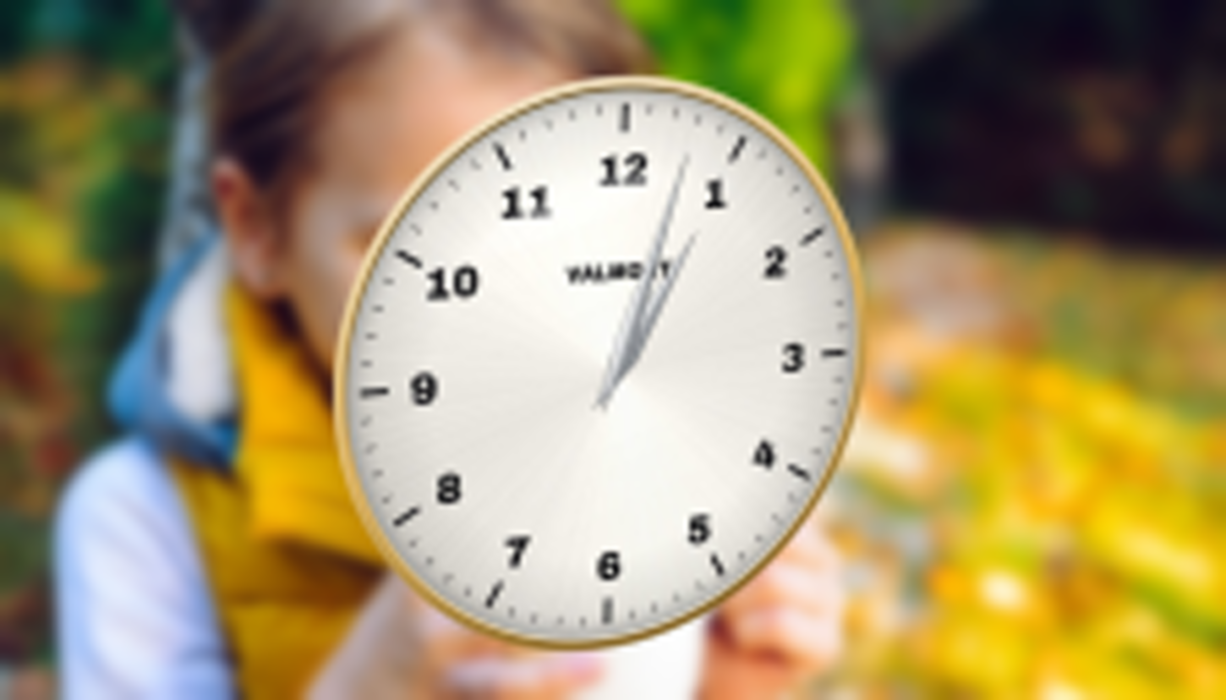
1:03
